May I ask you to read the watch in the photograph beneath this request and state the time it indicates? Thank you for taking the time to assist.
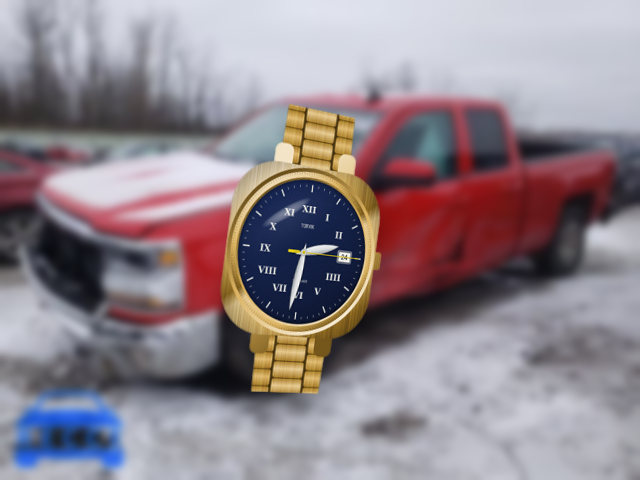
2:31:15
